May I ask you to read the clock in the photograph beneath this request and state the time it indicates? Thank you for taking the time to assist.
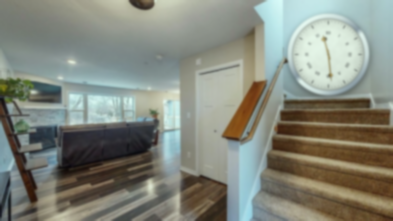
11:29
